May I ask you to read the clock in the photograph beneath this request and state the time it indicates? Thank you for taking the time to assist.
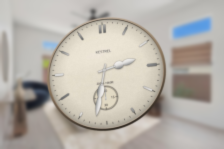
2:32
